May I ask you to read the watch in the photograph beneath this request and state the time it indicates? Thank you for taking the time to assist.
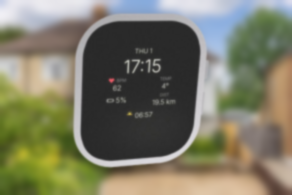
17:15
